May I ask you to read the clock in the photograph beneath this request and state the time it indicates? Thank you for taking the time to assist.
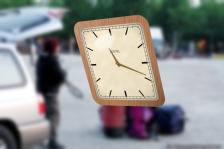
11:19
